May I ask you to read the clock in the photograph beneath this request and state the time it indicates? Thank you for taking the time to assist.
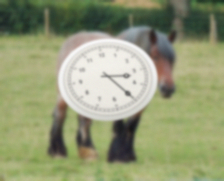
3:25
